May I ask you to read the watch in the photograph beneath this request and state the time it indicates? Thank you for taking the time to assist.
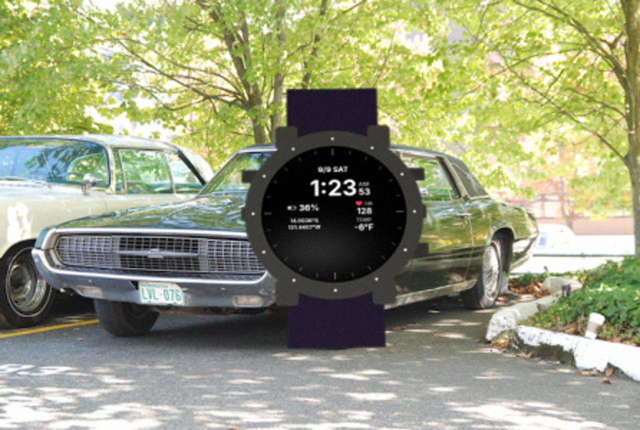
1:23
